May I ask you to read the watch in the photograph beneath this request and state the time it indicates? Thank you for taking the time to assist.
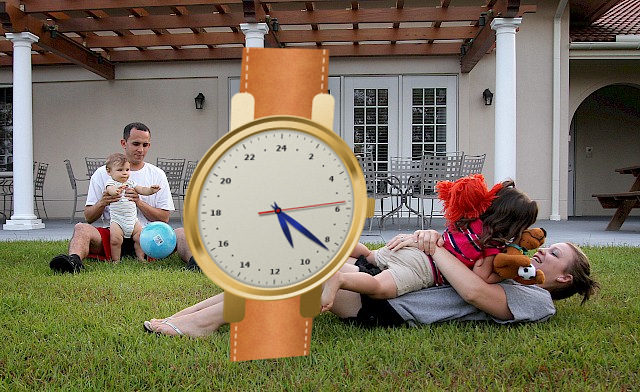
10:21:14
